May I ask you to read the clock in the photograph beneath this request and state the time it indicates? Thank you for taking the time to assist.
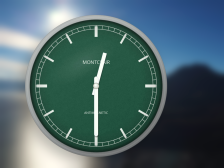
12:30
